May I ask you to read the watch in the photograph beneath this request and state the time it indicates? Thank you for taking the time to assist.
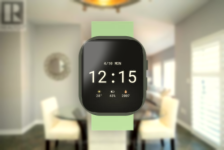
12:15
